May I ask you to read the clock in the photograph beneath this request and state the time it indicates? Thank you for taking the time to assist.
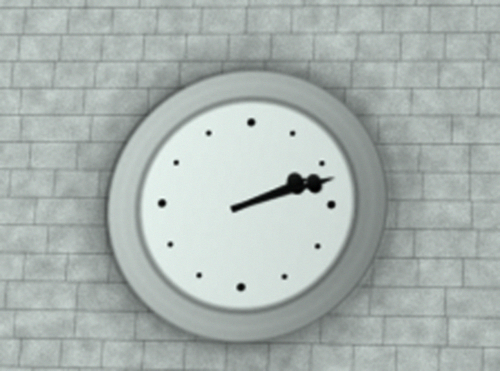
2:12
